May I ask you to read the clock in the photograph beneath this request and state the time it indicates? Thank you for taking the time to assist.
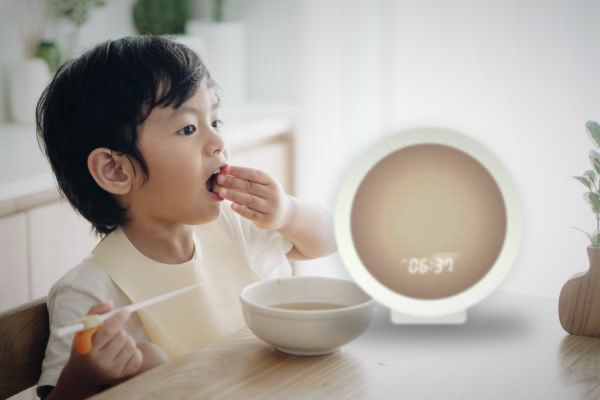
6:37
